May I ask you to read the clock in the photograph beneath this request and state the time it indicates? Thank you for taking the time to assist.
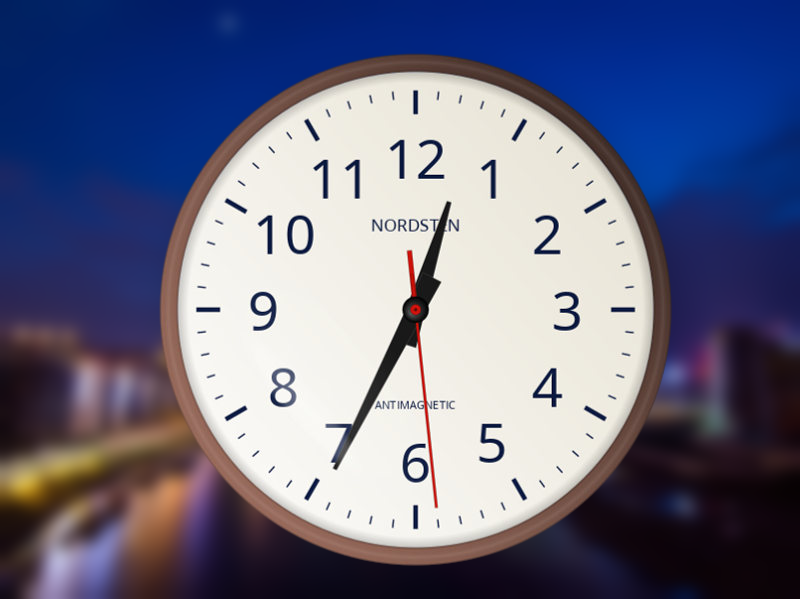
12:34:29
